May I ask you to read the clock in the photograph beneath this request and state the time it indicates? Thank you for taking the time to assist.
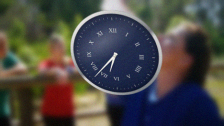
6:37
